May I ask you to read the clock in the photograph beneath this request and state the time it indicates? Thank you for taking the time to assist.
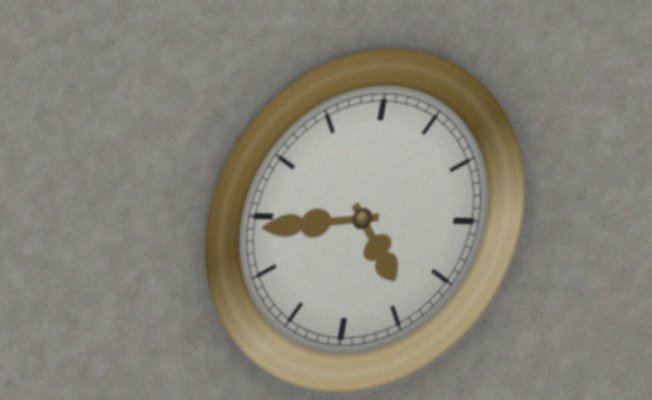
4:44
